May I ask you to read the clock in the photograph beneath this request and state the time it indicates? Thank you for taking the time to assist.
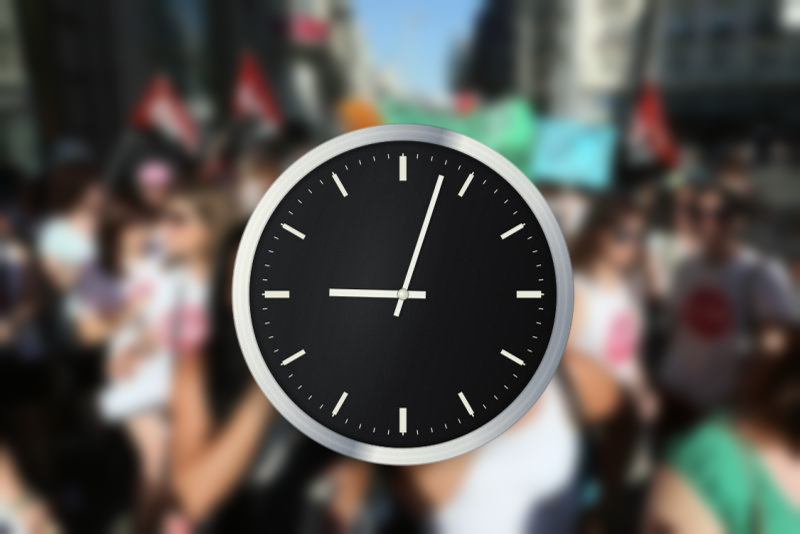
9:03
